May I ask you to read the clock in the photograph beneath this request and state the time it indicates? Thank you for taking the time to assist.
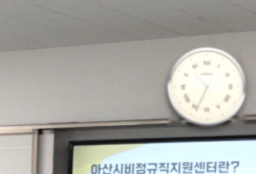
10:34
